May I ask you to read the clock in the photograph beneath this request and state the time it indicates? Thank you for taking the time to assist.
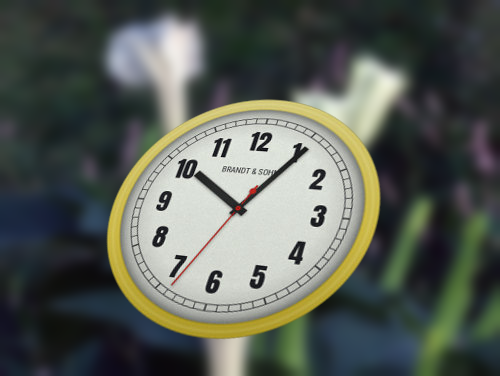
10:05:34
